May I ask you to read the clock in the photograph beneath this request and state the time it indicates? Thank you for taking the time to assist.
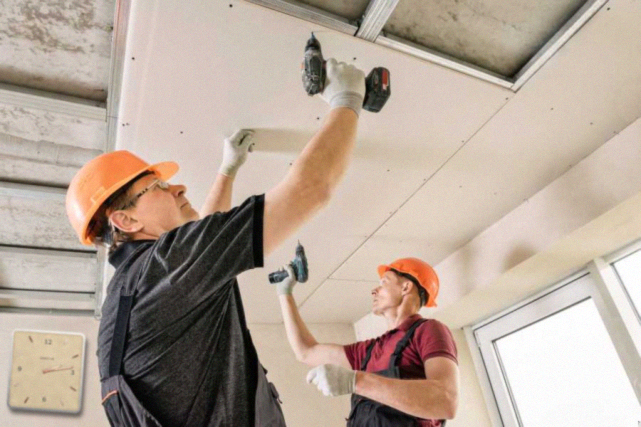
2:13
